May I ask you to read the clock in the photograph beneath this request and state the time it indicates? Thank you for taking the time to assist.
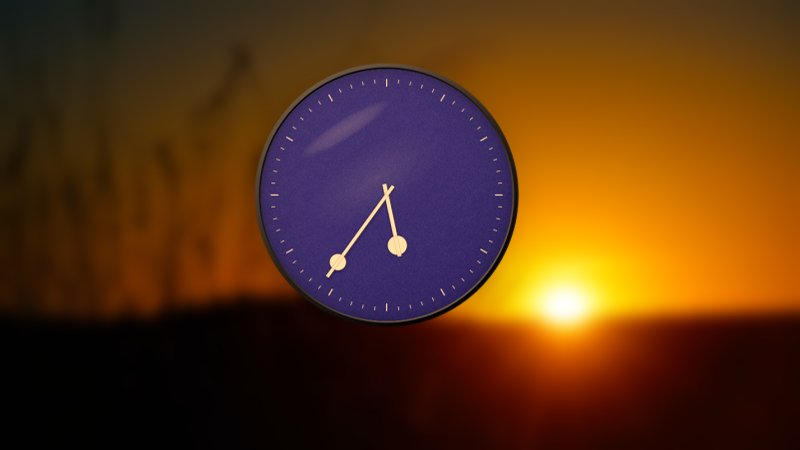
5:36
